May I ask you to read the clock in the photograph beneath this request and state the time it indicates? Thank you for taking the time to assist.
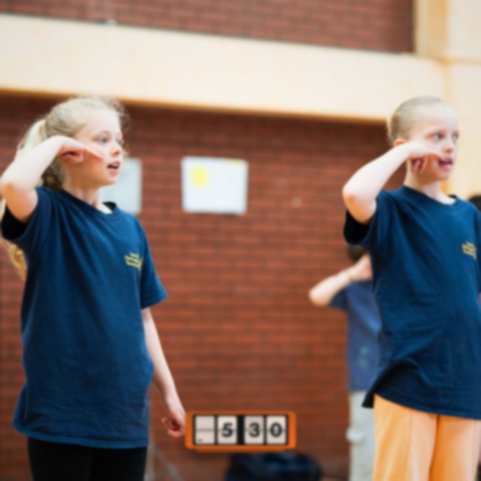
5:30
